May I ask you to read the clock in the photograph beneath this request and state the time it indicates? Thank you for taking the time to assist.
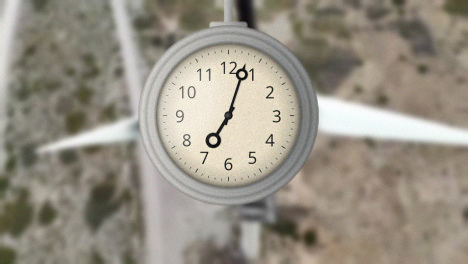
7:03
